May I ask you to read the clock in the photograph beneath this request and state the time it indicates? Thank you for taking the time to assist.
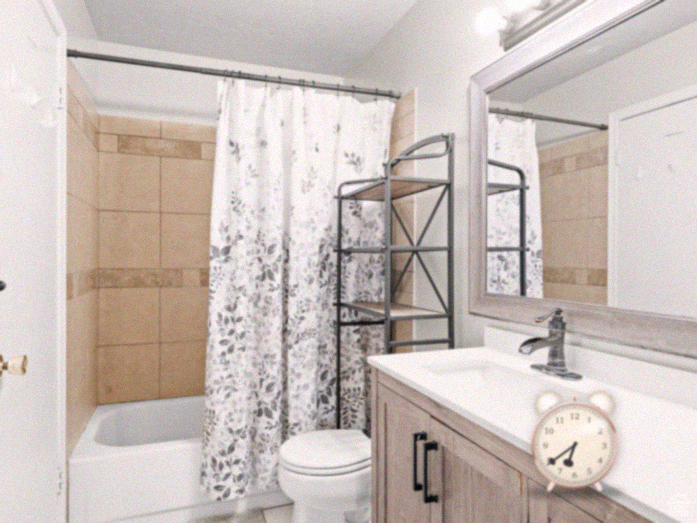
6:39
